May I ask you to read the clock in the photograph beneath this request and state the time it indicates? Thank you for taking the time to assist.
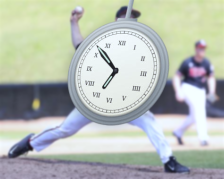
6:52
